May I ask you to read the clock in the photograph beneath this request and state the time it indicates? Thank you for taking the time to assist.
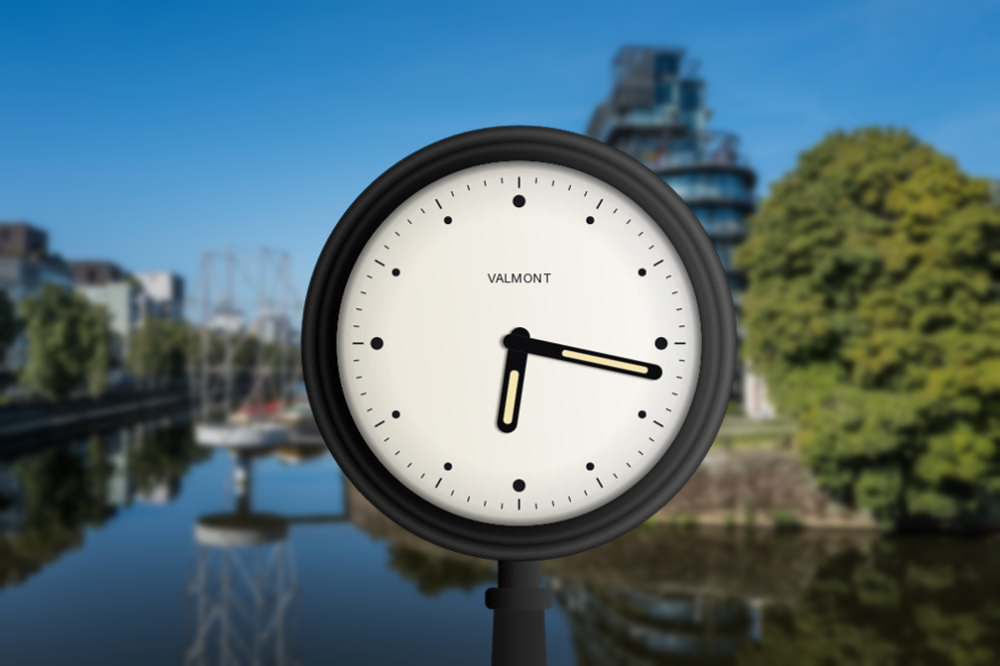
6:17
